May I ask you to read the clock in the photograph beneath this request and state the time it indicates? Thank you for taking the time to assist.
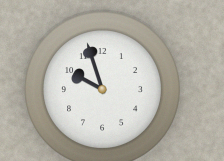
9:57
